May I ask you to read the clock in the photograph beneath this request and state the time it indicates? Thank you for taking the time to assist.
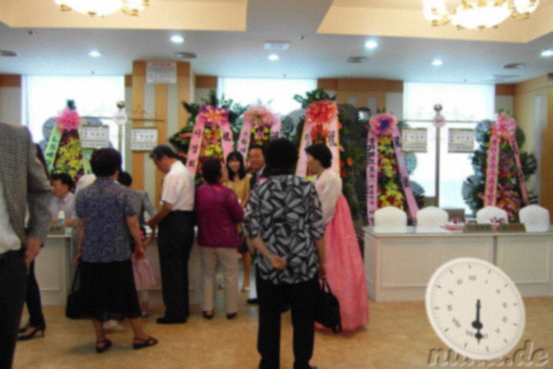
6:32
